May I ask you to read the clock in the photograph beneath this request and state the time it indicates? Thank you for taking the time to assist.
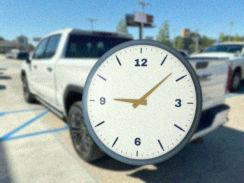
9:08
